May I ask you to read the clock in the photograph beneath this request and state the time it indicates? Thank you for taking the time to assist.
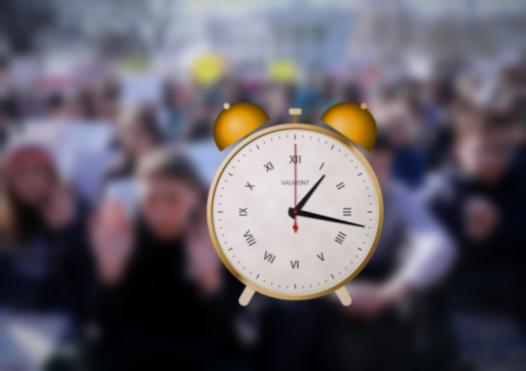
1:17:00
